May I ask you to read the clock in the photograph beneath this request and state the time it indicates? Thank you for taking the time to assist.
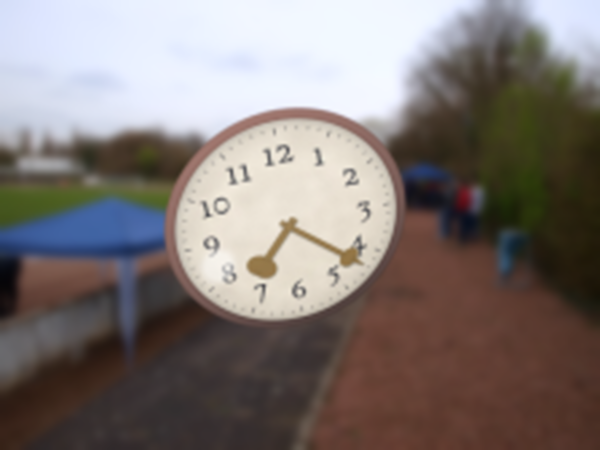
7:22
